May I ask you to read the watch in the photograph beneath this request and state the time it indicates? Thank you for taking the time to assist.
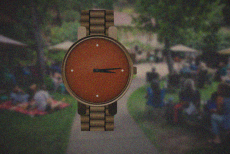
3:14
